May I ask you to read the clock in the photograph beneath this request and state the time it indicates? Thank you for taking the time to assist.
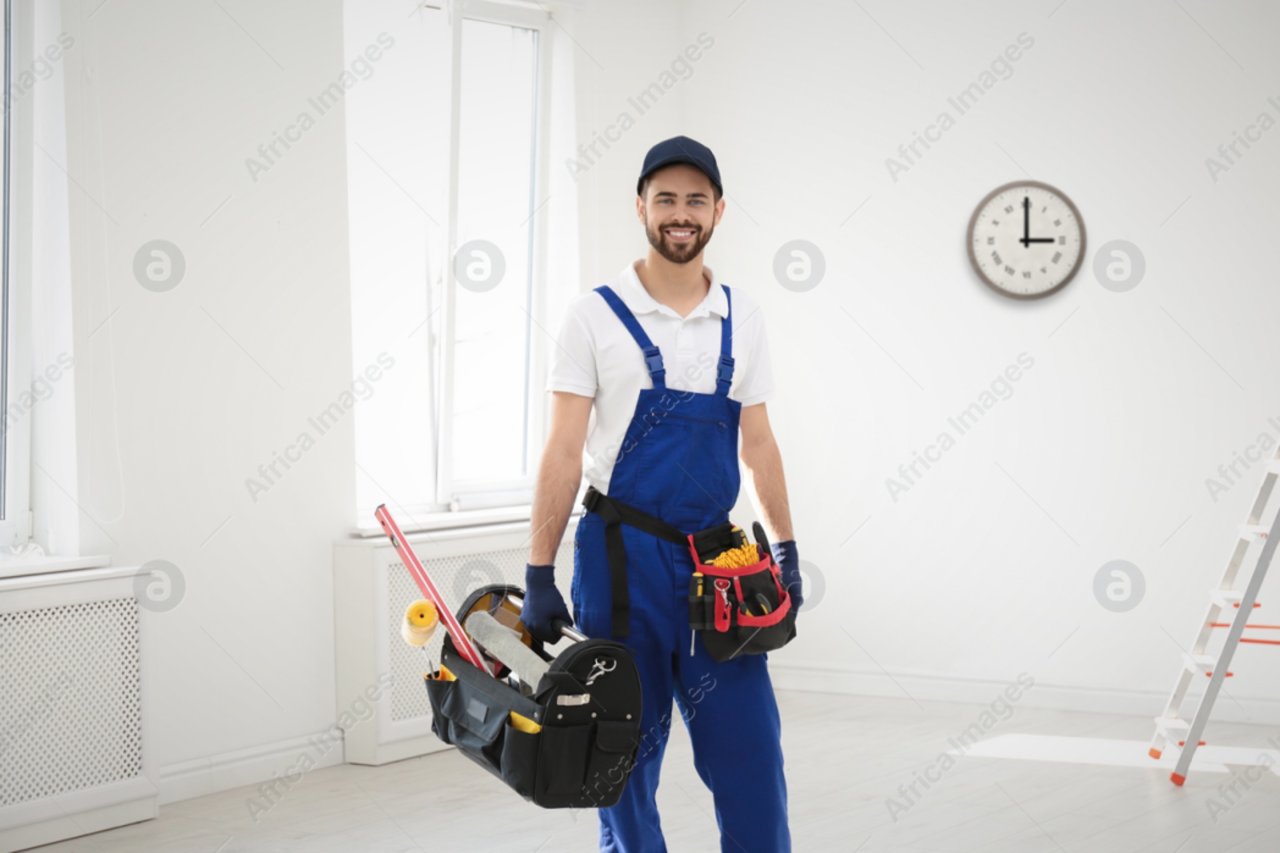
3:00
